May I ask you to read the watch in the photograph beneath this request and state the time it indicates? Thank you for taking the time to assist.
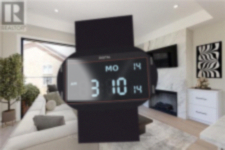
3:10
